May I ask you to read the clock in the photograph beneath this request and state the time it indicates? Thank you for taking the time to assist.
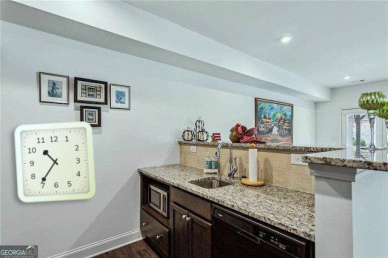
10:36
